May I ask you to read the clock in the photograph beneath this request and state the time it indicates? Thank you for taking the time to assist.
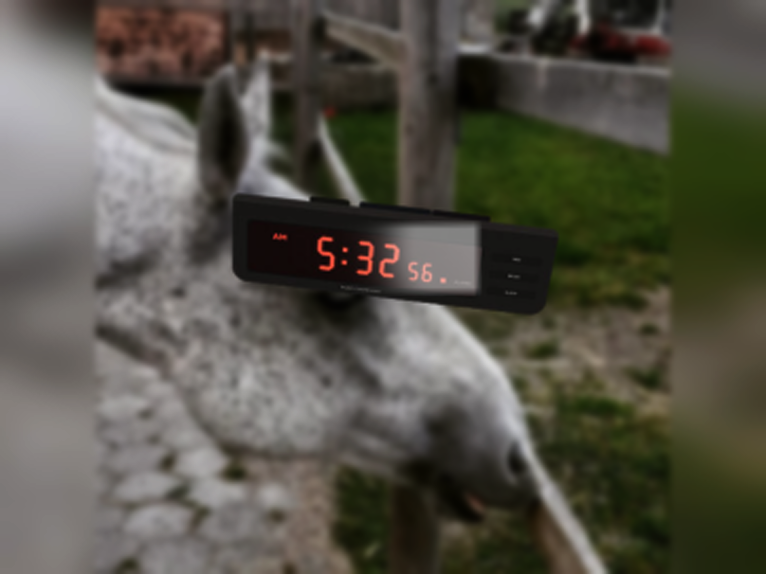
5:32:56
